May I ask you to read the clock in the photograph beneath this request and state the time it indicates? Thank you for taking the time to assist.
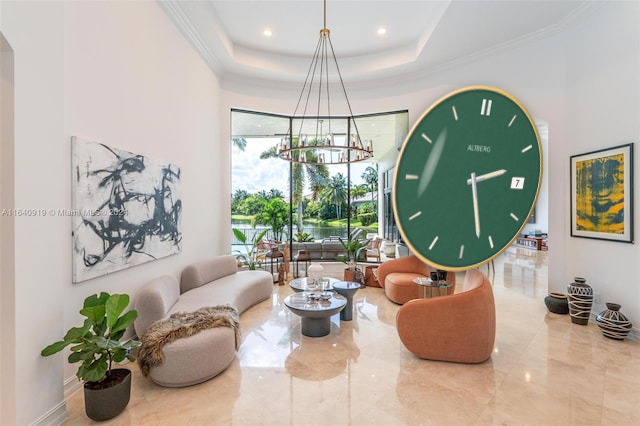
2:27
